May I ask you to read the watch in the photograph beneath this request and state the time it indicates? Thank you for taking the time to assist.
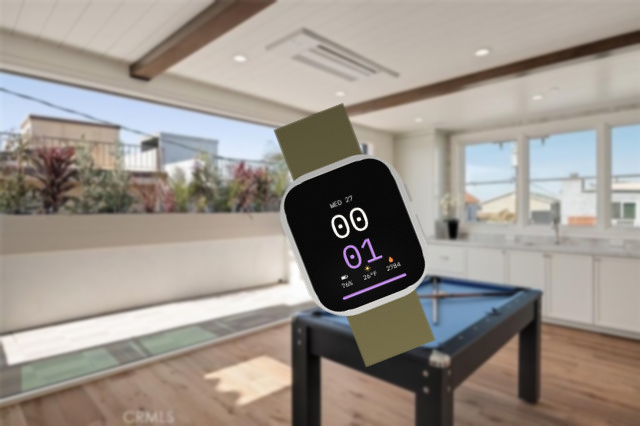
0:01
